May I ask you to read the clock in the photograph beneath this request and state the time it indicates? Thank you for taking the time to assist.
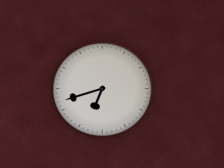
6:42
